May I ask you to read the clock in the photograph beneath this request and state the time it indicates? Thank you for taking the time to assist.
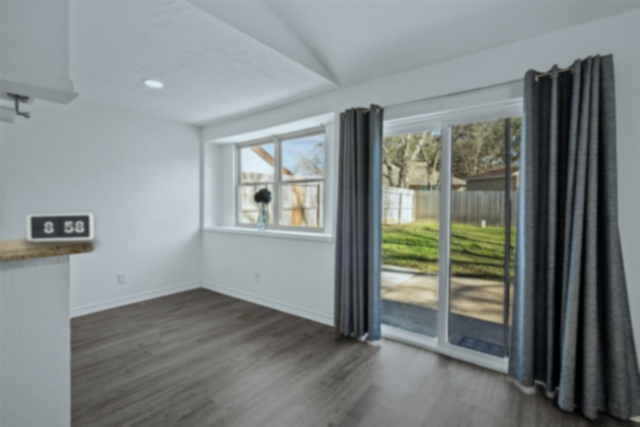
8:58
